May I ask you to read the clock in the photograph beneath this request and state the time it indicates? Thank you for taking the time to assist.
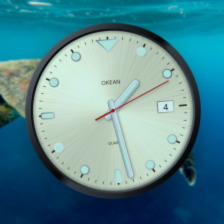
1:28:11
